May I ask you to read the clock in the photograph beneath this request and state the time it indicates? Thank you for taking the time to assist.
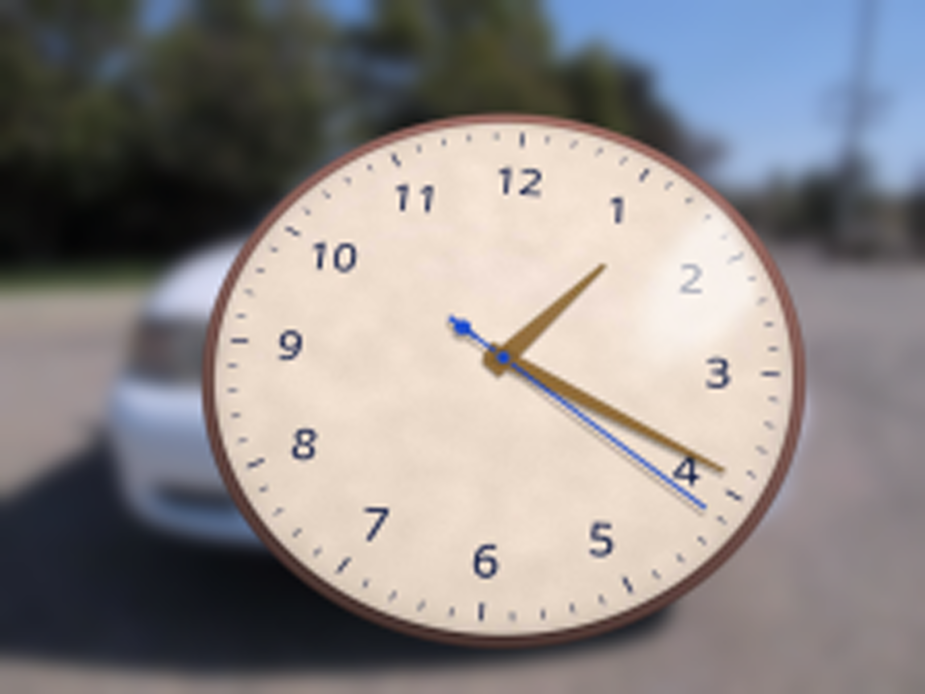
1:19:21
